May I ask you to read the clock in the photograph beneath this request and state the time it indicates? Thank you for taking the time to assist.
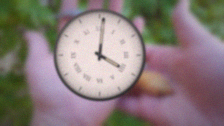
4:01
